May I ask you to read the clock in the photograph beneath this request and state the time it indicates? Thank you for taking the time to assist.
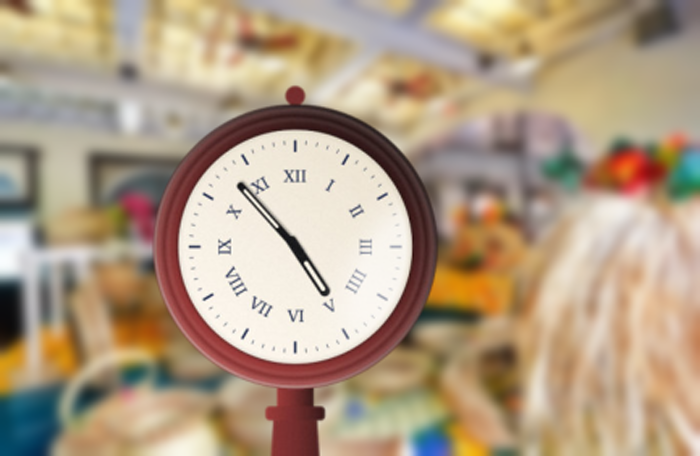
4:53
